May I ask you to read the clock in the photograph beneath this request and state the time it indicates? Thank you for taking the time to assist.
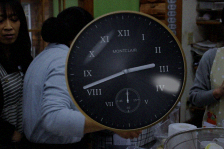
2:42
